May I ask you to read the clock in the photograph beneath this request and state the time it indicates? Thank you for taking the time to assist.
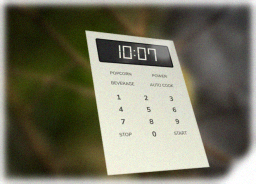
10:07
